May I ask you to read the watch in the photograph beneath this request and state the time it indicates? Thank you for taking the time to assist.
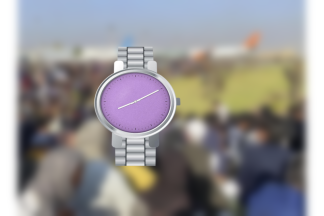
8:10
